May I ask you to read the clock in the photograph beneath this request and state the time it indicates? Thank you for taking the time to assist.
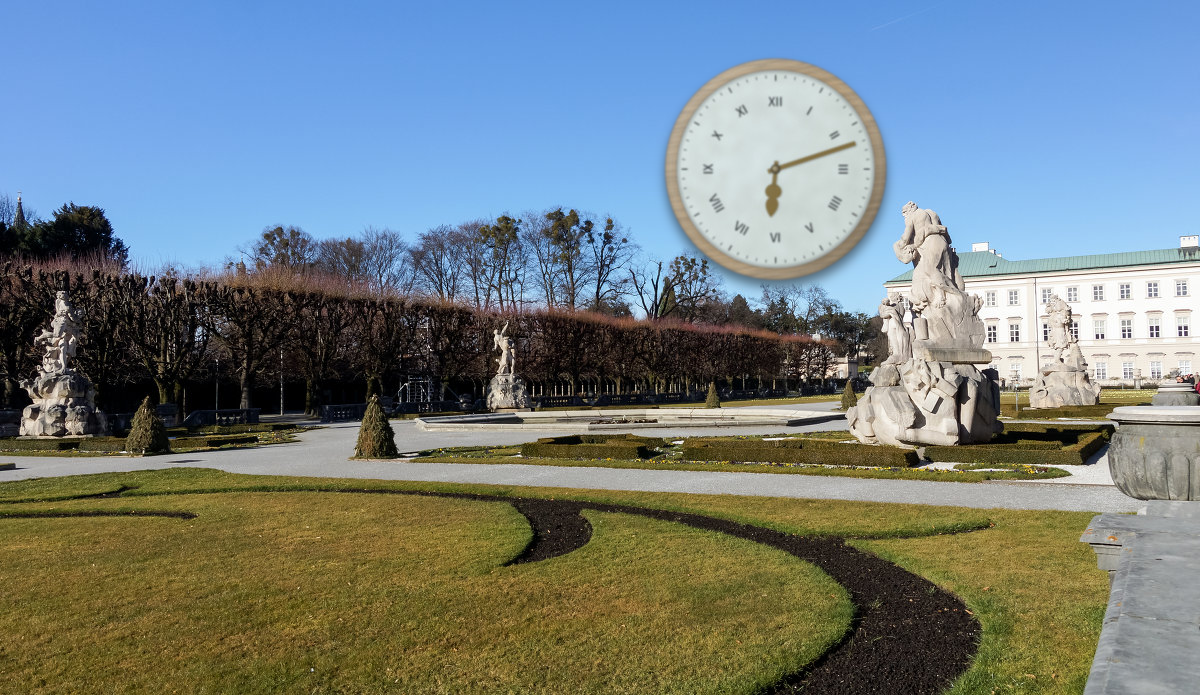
6:12
